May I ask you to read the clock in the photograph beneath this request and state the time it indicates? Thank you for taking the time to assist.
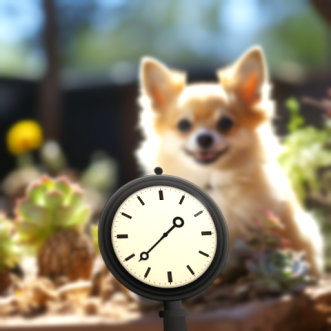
1:38
